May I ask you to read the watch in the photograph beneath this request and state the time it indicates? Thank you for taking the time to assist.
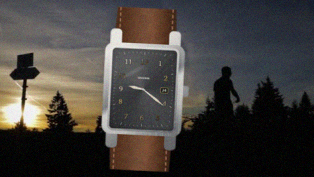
9:21
